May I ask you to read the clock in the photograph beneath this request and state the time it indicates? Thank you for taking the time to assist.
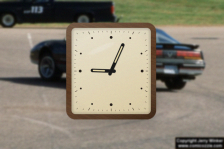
9:04
